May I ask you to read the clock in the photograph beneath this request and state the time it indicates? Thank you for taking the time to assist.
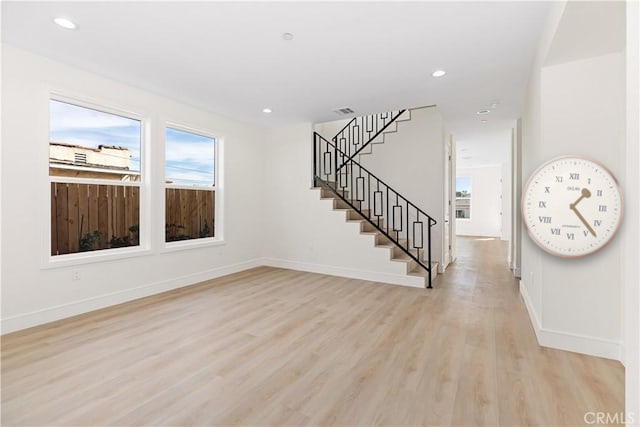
1:23
